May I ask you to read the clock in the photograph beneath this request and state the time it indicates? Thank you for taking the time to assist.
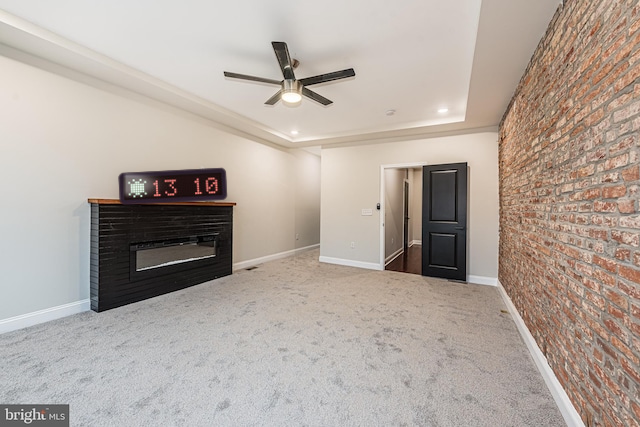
13:10
